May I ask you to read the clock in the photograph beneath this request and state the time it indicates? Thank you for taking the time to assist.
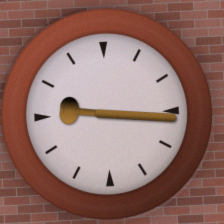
9:16
